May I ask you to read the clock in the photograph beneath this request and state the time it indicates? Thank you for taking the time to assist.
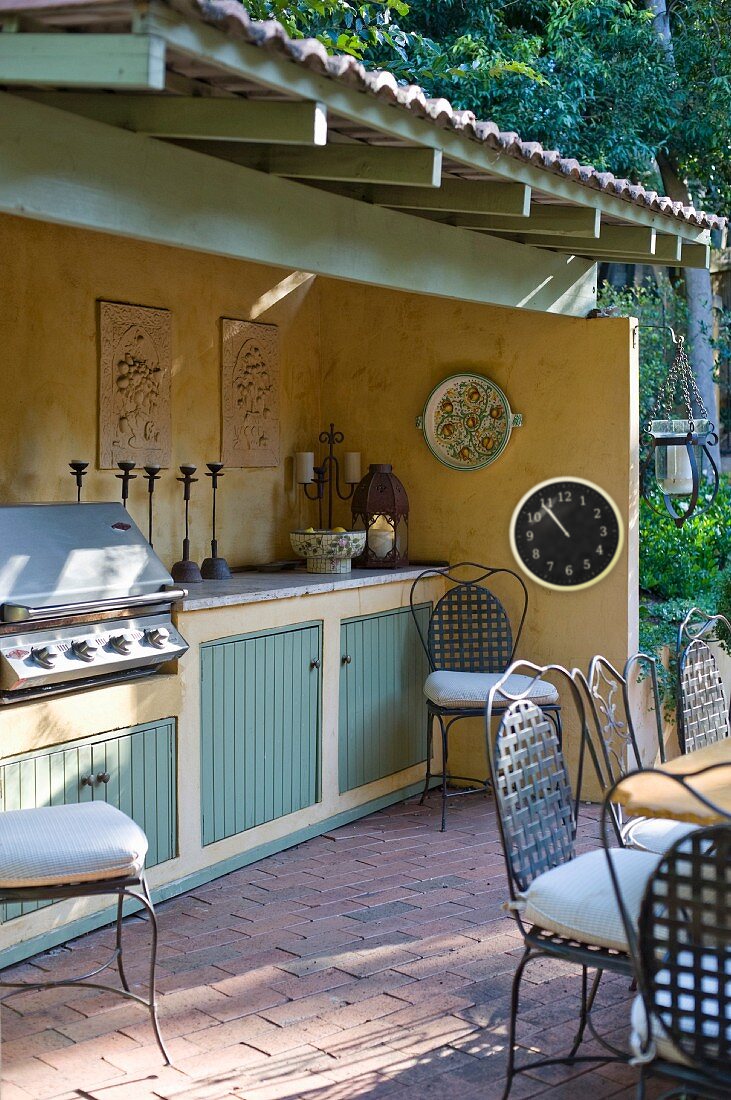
10:54
